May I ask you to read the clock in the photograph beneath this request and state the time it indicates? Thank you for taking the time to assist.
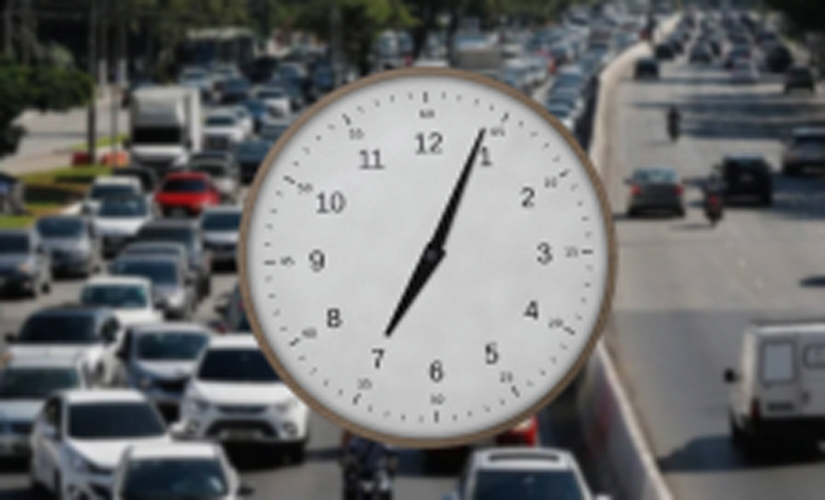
7:04
